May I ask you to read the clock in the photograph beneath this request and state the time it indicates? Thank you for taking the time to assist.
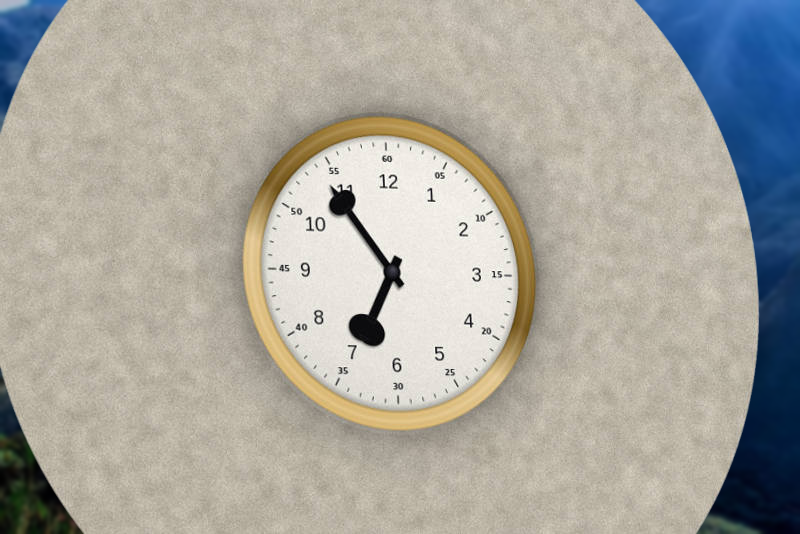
6:54
